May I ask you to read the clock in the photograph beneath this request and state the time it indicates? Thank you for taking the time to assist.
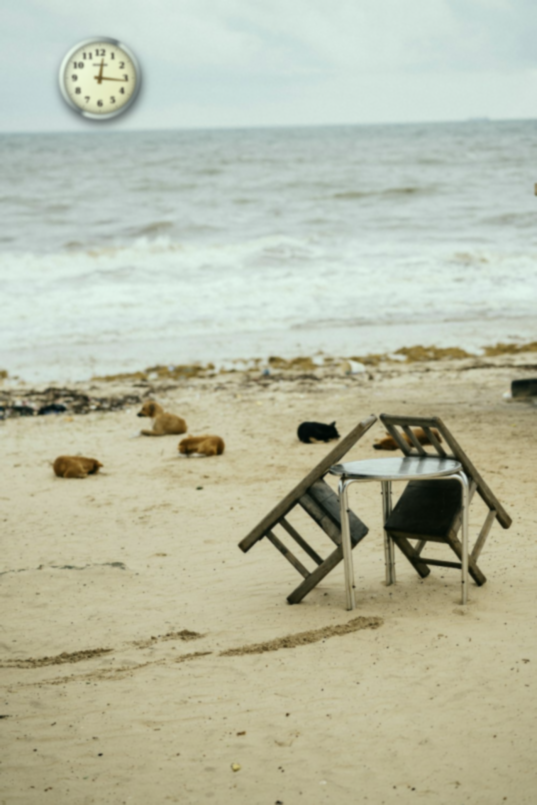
12:16
